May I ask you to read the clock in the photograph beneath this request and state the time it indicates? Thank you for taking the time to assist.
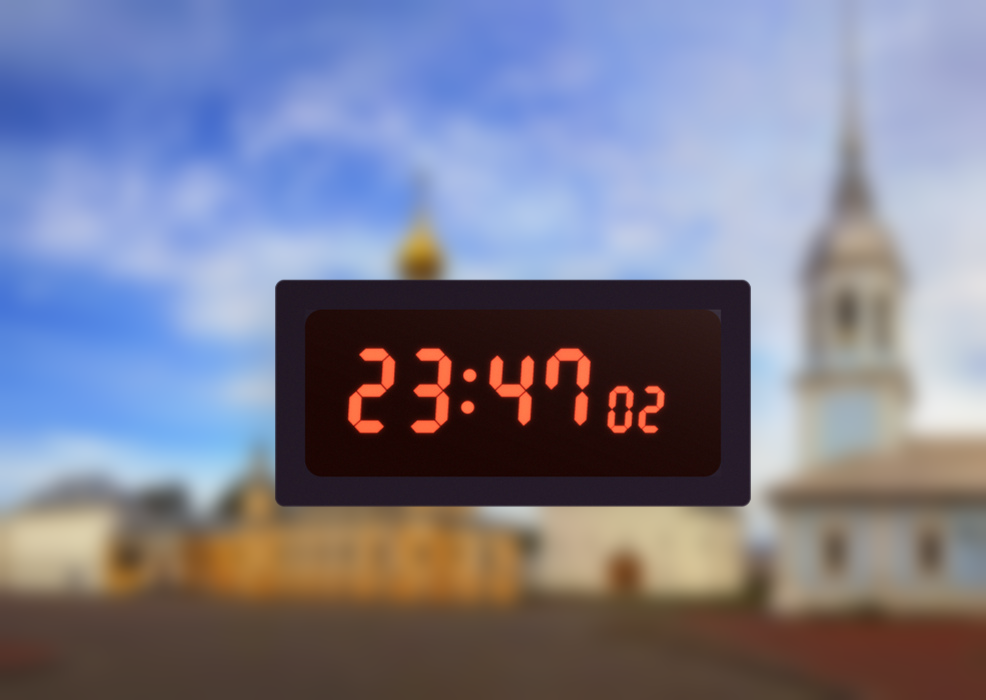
23:47:02
